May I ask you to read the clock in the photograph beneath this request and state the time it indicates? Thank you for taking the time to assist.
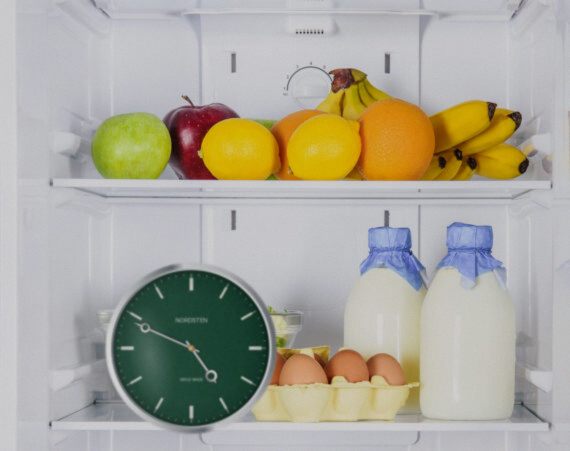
4:49
